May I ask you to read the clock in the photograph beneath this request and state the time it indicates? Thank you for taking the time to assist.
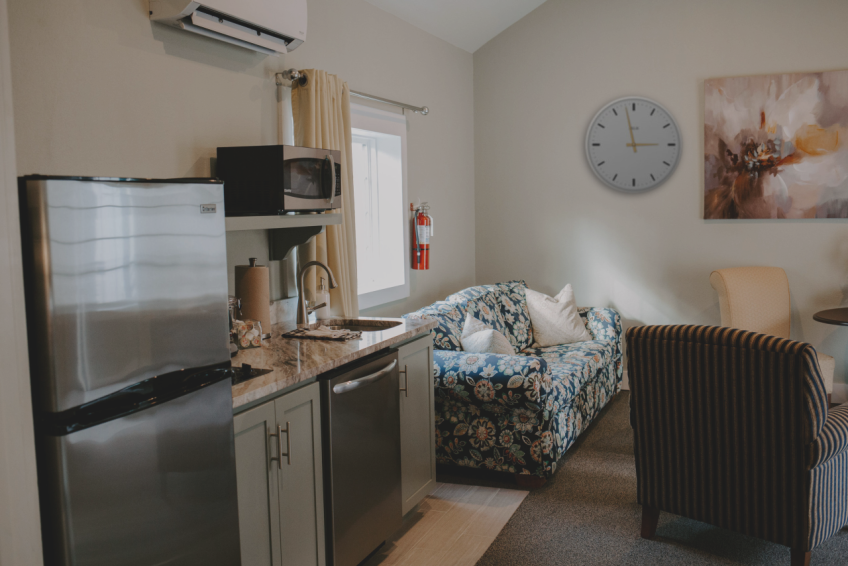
2:58
